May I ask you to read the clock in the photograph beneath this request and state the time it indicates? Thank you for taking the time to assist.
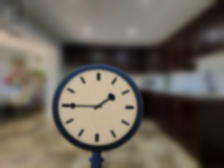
1:45
